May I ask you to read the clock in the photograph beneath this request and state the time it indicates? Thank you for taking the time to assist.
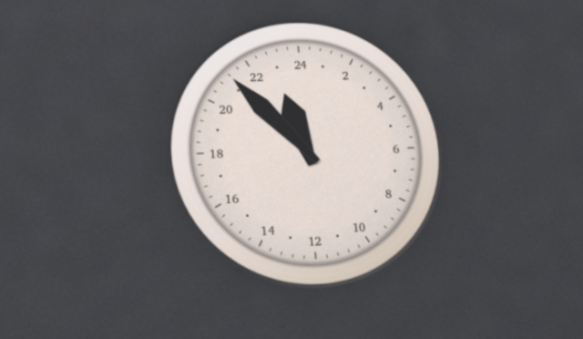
22:53
